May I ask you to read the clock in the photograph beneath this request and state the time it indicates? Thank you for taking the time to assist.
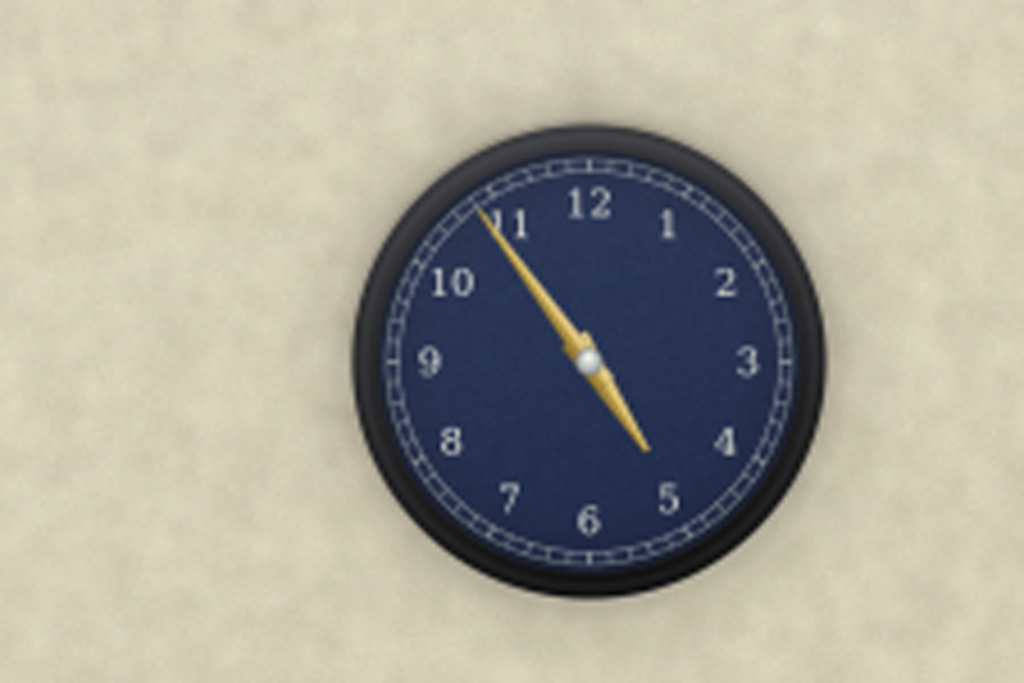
4:54
